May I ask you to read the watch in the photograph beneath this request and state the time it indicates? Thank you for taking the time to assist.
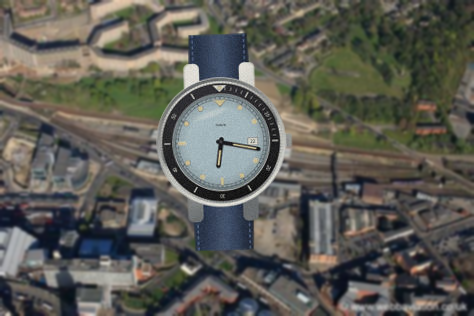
6:17
